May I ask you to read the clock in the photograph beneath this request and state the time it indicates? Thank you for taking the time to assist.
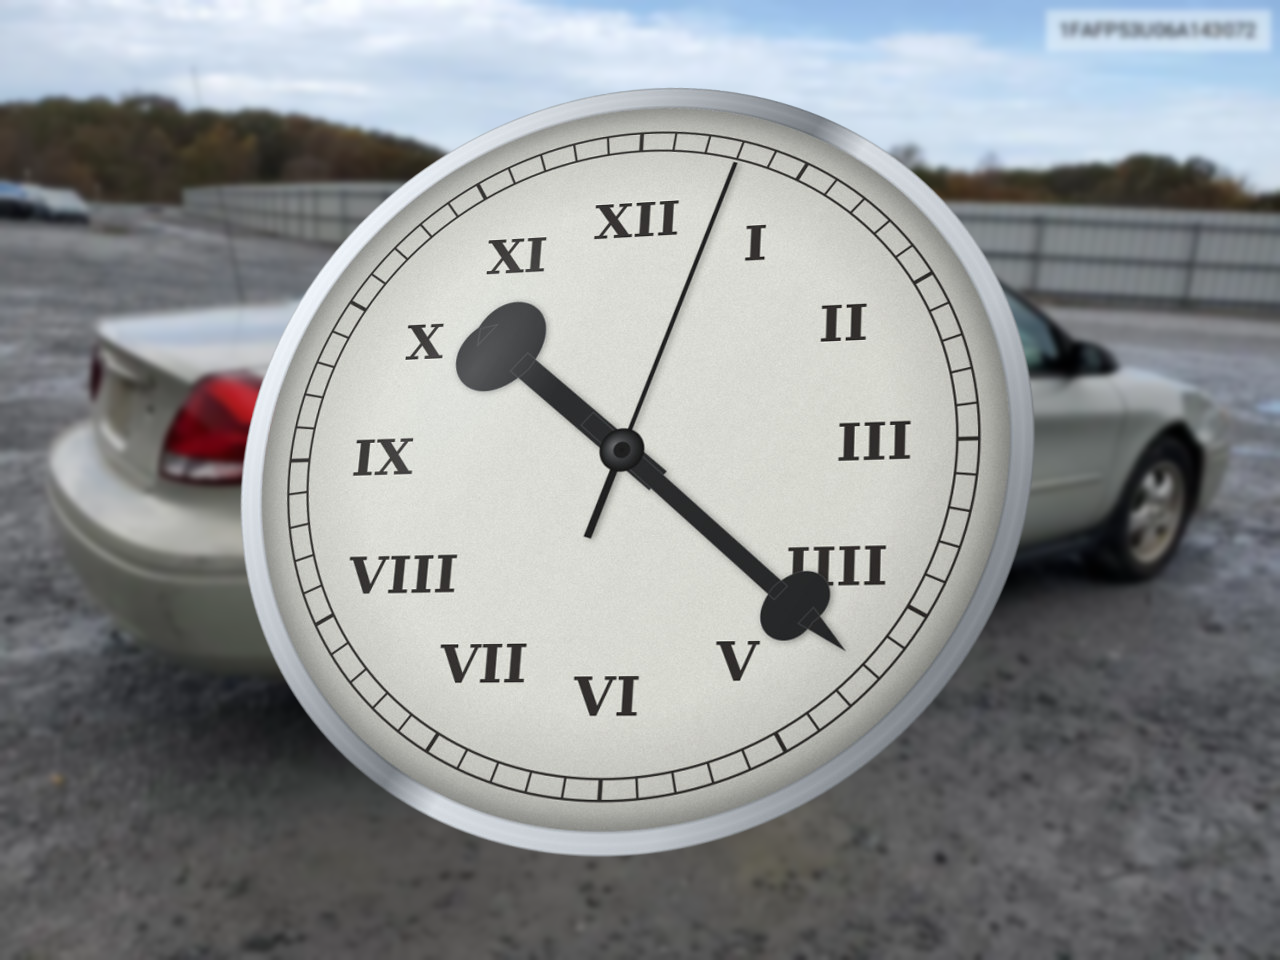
10:22:03
